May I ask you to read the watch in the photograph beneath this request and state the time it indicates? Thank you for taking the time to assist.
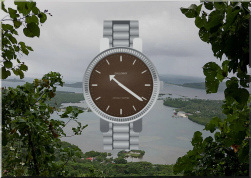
10:21
